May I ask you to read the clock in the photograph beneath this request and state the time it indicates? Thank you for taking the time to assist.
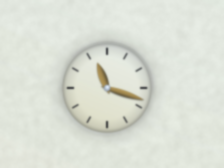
11:18
